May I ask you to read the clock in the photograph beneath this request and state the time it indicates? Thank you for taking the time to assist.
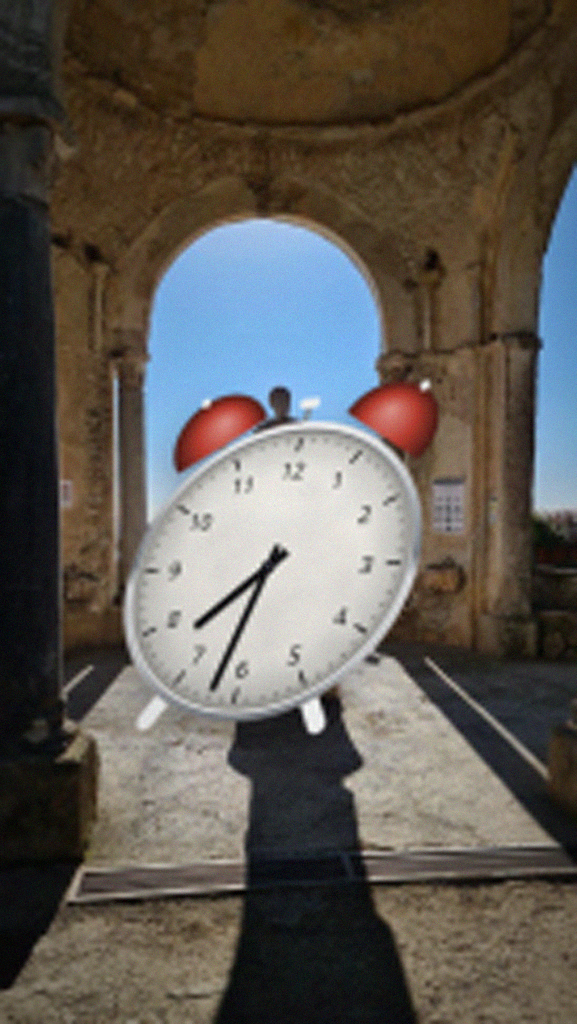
7:32
